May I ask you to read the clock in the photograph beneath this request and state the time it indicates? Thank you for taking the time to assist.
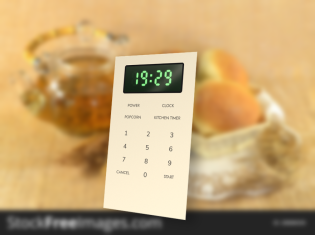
19:29
